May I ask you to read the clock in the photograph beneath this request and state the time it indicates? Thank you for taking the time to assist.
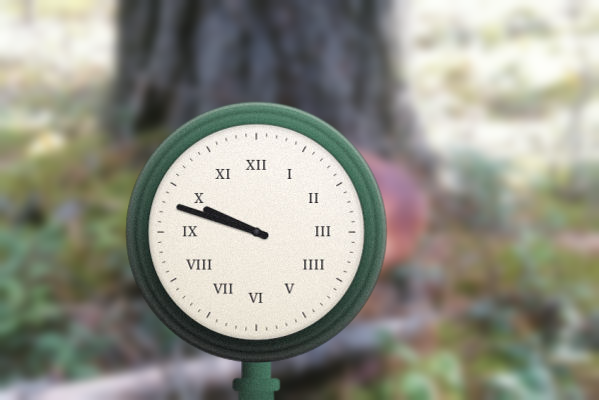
9:48
